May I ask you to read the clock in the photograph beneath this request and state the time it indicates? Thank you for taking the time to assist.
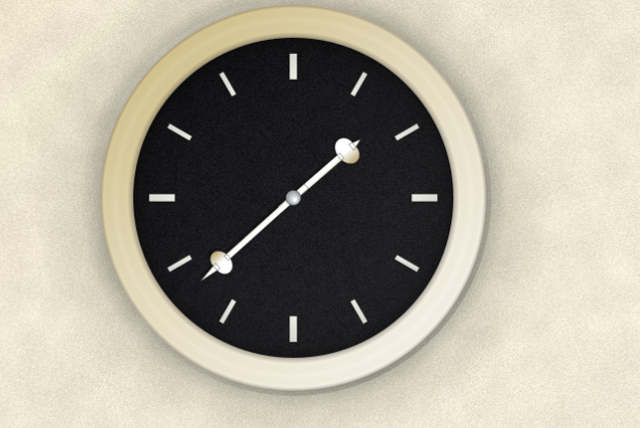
1:38
